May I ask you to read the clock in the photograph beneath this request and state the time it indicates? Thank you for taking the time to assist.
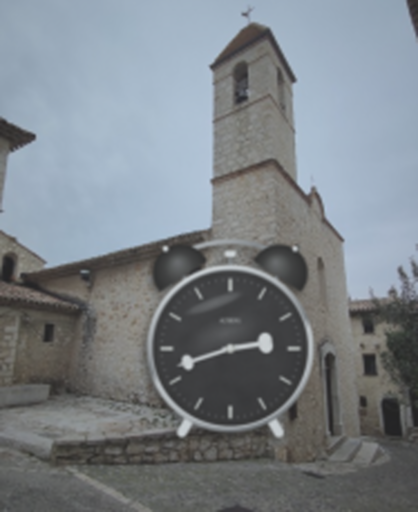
2:42
